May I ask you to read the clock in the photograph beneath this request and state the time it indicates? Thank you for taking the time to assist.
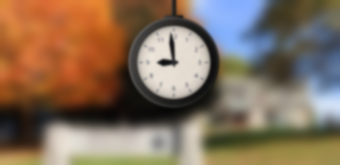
8:59
